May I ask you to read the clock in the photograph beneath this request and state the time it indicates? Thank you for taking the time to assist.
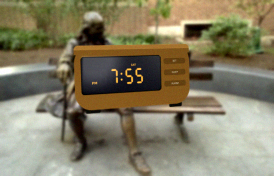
7:55
